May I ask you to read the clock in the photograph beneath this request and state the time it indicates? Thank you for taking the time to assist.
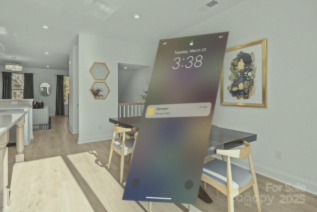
3:38
